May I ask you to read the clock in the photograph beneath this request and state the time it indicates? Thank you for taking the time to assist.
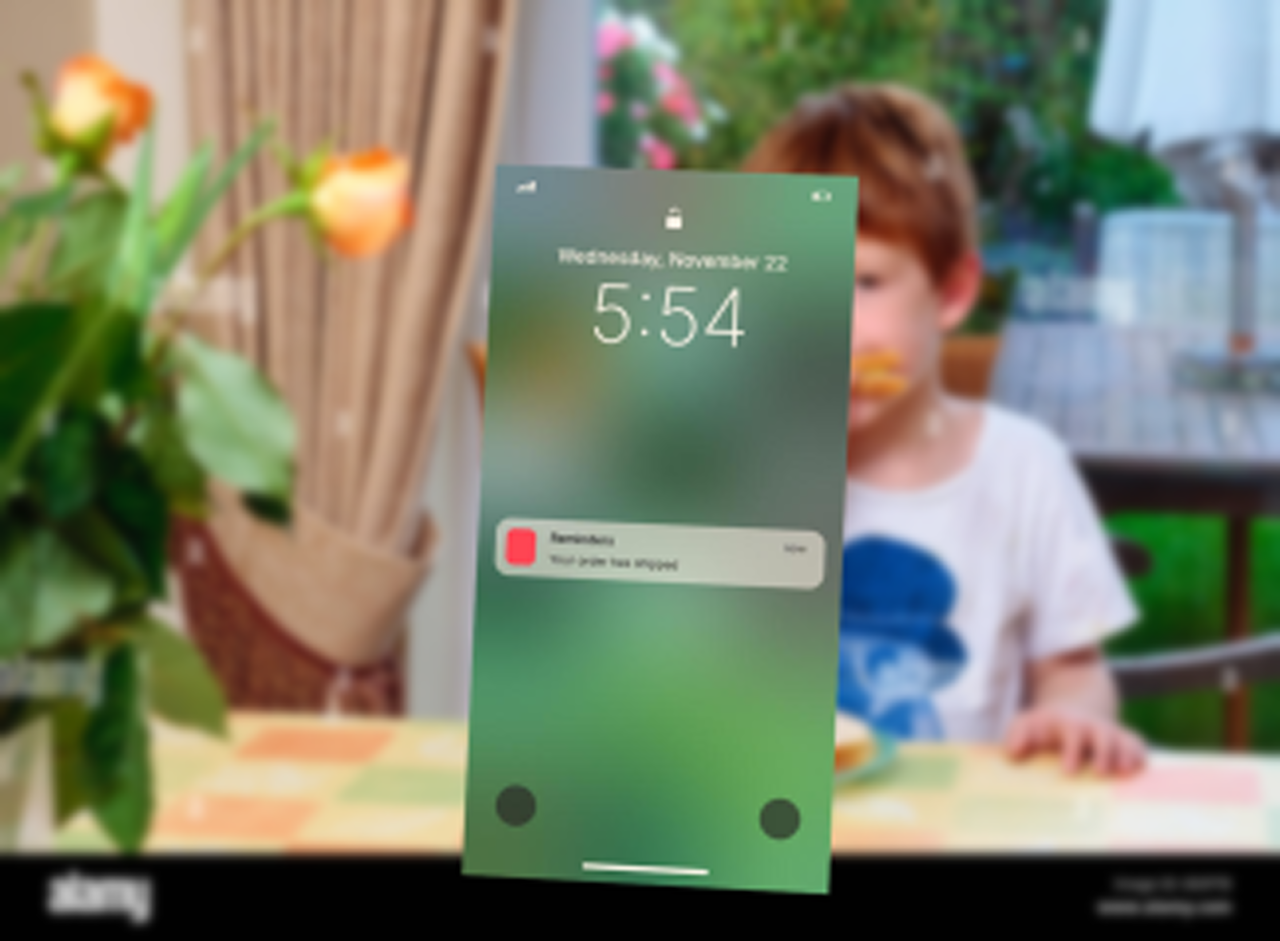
5:54
